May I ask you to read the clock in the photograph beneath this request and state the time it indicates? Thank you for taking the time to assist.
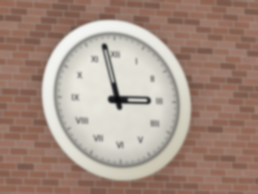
2:58
